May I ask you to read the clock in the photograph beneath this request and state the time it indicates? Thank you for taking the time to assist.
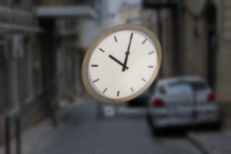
10:00
